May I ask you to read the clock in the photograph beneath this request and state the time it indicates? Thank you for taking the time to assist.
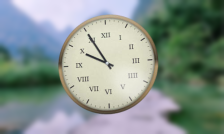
9:55
